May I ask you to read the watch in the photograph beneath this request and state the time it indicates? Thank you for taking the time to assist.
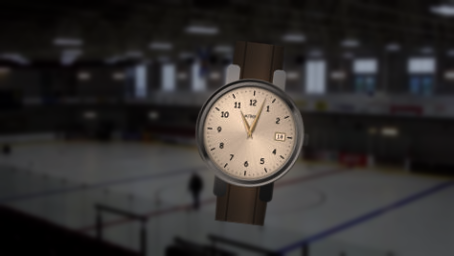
11:03
